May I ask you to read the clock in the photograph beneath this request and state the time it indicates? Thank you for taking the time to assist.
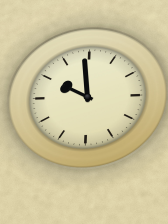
9:59
